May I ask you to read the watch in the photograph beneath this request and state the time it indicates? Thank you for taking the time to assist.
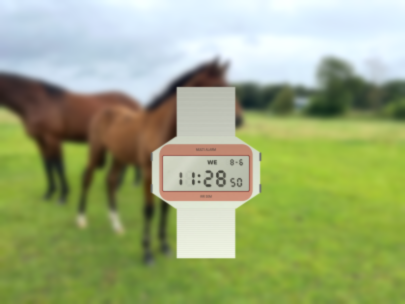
11:28
